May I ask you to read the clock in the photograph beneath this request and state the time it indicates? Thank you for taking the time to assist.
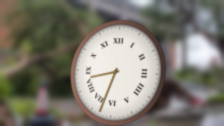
8:33
